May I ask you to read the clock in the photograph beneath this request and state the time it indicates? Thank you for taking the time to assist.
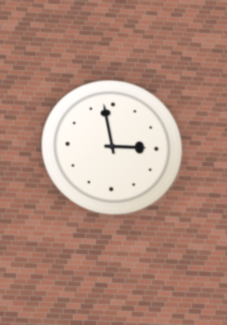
2:58
